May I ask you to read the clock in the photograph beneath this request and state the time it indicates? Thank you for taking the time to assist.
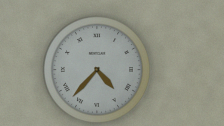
4:37
